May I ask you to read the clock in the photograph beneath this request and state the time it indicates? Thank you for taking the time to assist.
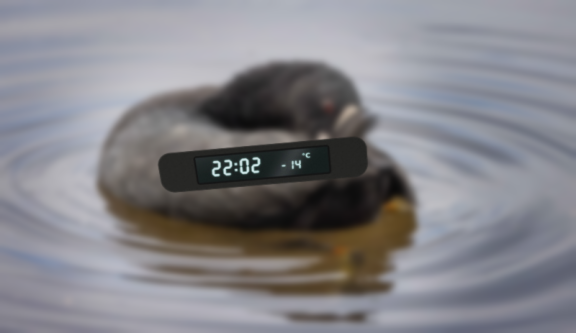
22:02
